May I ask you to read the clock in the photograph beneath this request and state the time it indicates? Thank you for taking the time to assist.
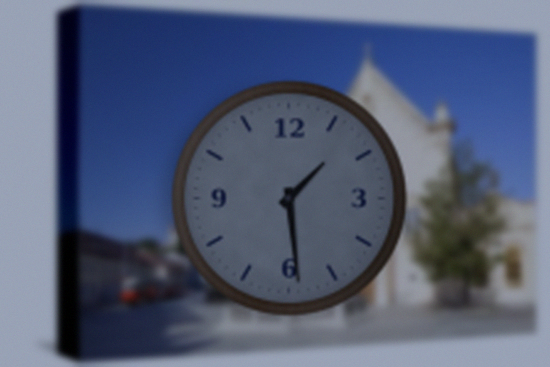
1:29
